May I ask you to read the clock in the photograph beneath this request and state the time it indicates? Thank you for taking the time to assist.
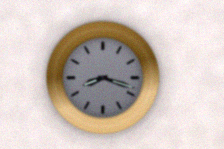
8:18
